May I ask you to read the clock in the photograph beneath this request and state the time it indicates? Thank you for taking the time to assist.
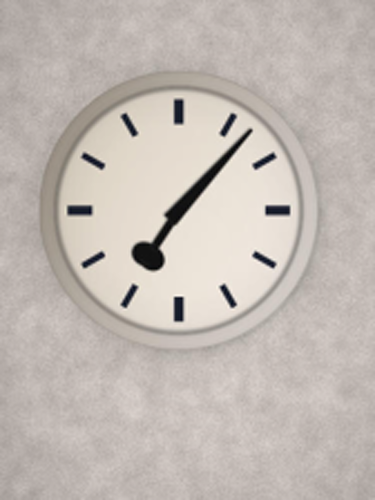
7:07
